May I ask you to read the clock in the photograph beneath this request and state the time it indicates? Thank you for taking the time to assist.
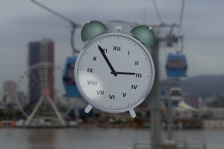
2:54
